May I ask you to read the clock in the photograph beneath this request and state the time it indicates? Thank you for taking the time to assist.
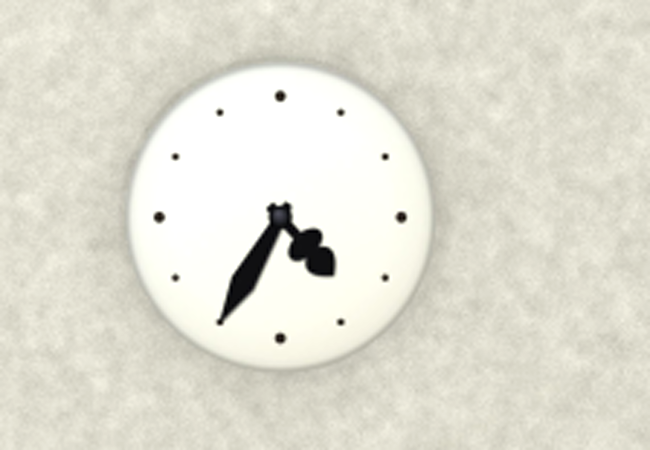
4:35
